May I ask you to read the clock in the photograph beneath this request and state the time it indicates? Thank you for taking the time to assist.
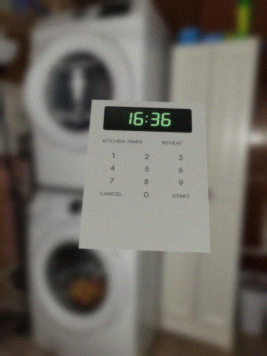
16:36
